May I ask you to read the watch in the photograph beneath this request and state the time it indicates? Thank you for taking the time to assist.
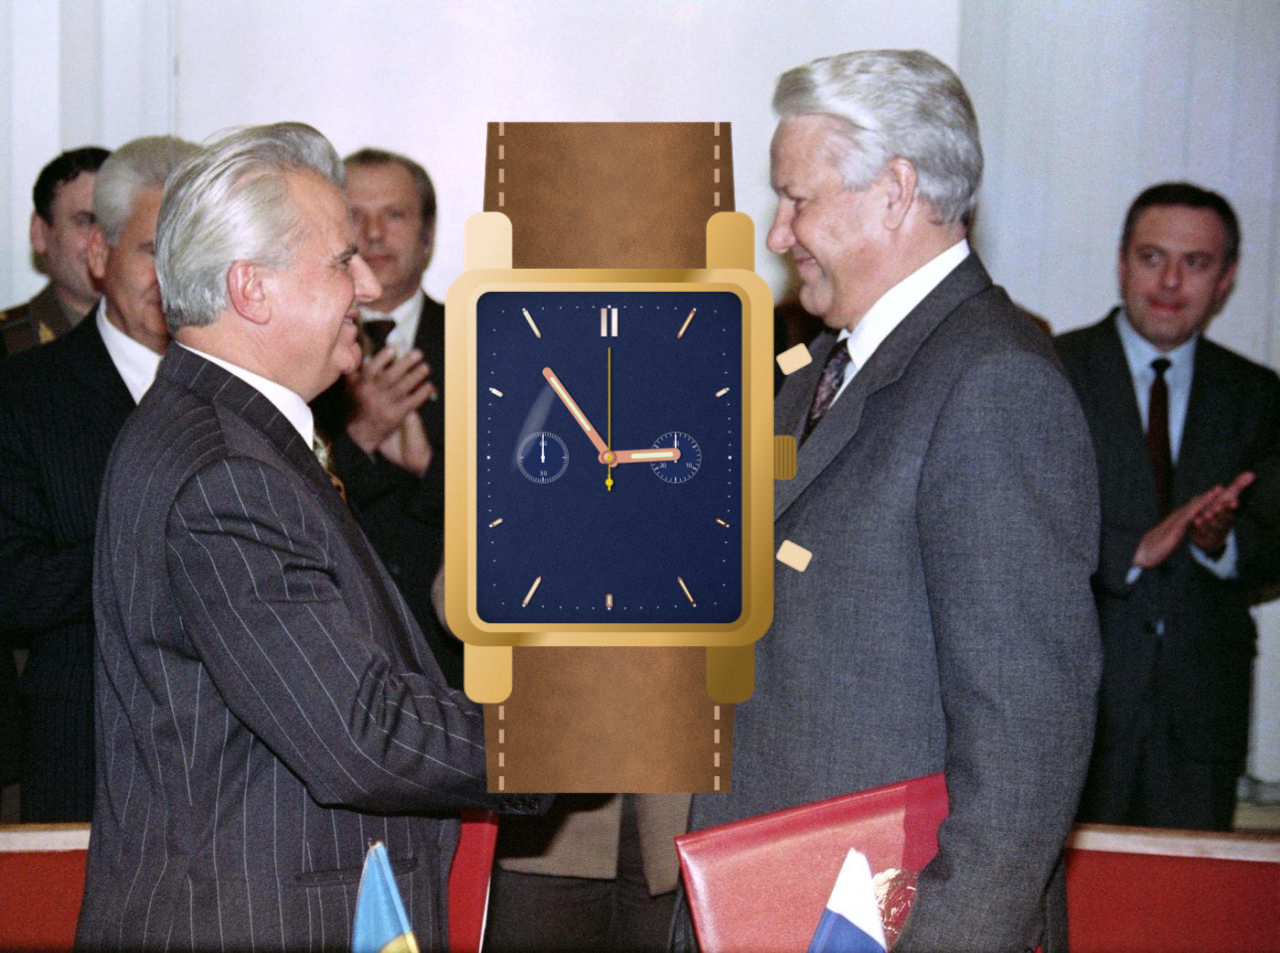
2:54
